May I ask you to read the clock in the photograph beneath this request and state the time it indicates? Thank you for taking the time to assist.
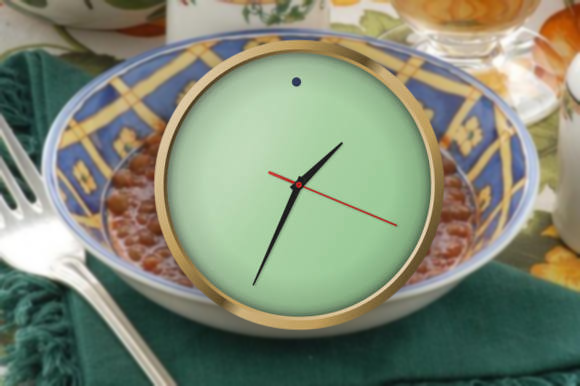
1:34:19
